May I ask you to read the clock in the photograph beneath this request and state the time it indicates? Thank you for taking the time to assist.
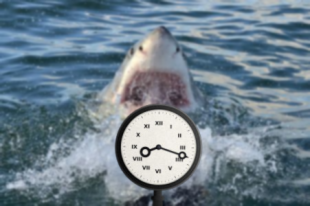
8:18
